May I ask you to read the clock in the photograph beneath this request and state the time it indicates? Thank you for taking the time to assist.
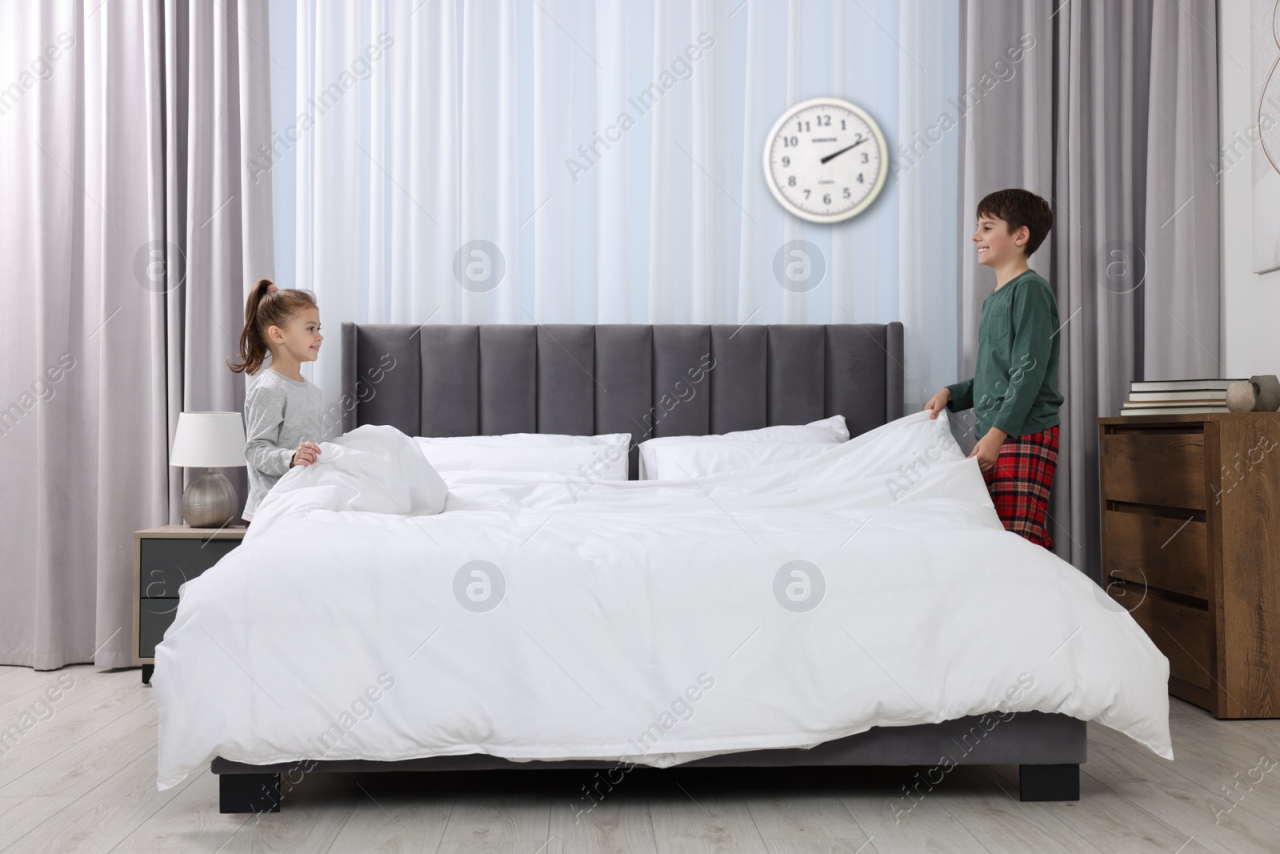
2:11
